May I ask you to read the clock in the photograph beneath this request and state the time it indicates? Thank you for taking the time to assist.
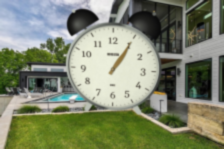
1:05
